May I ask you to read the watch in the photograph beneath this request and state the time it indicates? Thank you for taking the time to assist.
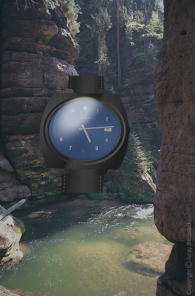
5:14
